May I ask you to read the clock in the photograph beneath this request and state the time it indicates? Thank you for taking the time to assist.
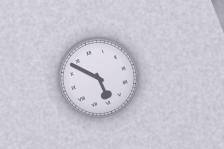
5:53
